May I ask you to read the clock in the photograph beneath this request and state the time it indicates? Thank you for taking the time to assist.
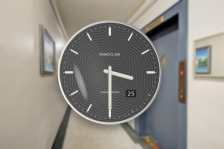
3:30
